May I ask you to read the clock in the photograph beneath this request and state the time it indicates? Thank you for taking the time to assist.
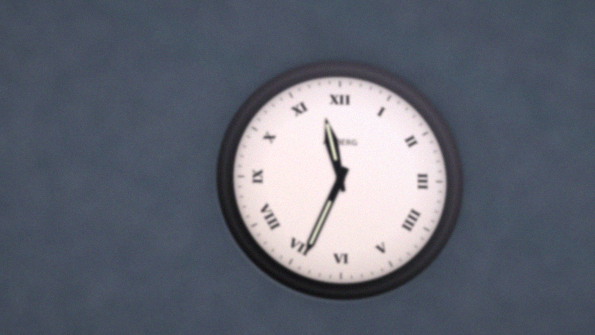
11:34
